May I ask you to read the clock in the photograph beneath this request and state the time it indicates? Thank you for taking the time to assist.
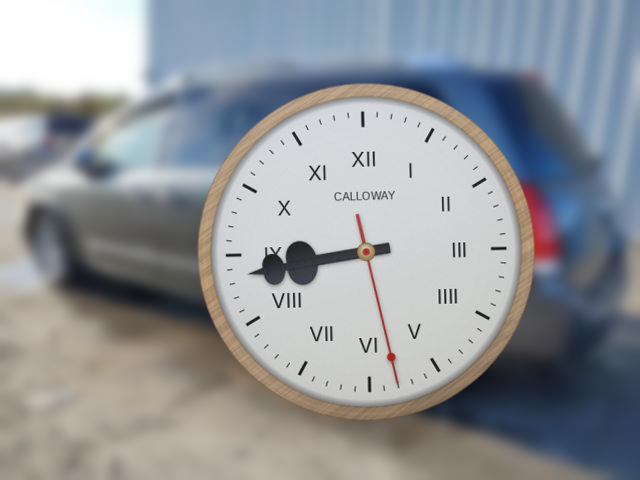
8:43:28
